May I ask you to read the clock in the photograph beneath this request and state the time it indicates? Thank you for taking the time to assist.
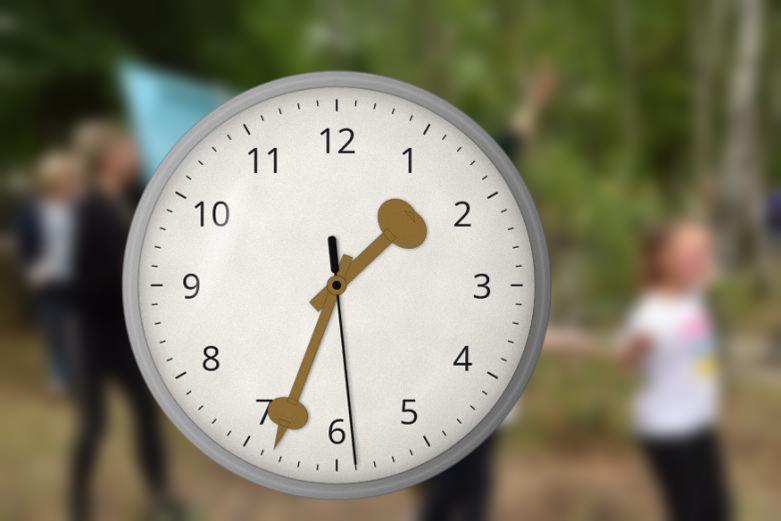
1:33:29
